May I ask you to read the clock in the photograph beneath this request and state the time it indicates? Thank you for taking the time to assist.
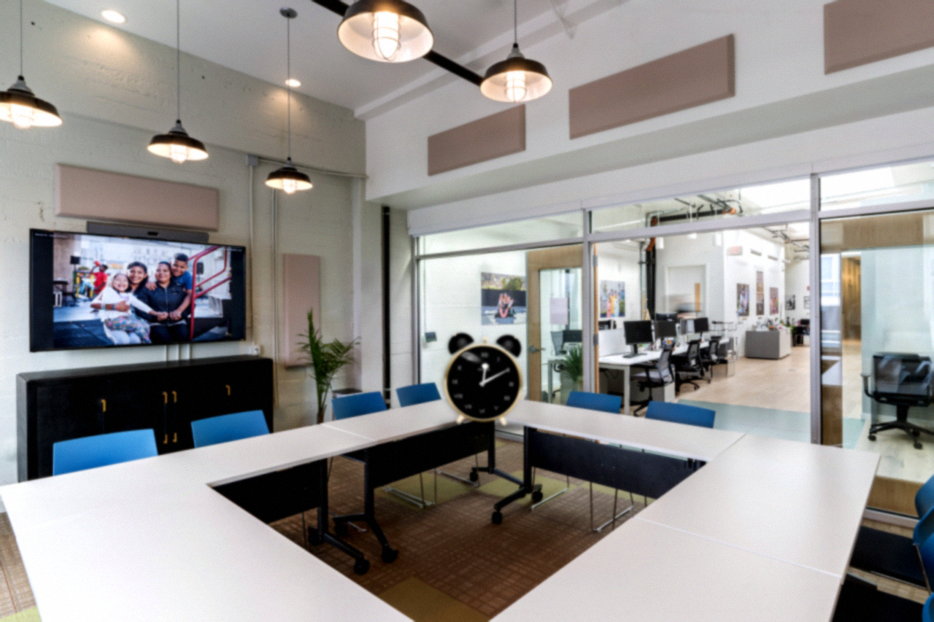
12:10
